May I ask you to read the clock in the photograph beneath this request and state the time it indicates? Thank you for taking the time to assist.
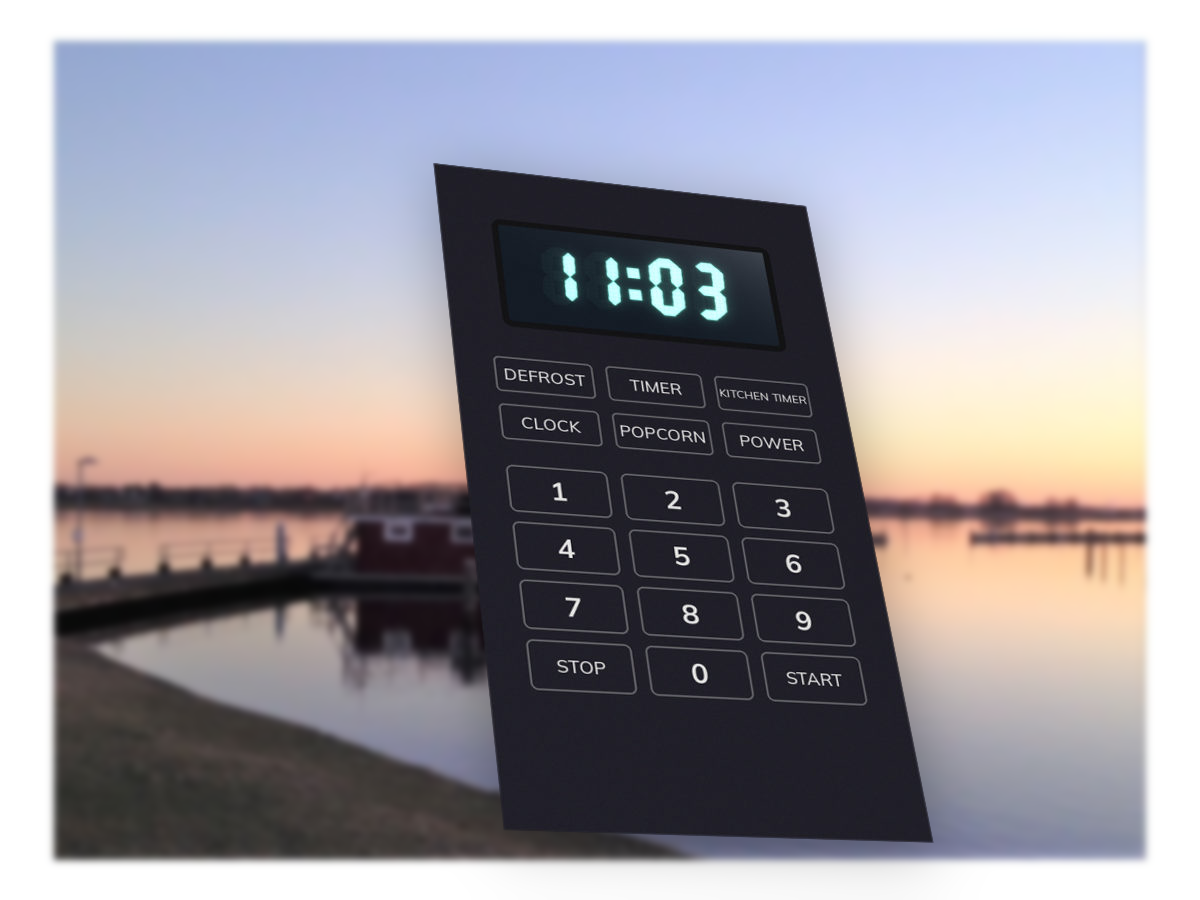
11:03
